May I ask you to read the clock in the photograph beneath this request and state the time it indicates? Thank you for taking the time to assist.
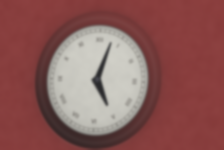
5:03
